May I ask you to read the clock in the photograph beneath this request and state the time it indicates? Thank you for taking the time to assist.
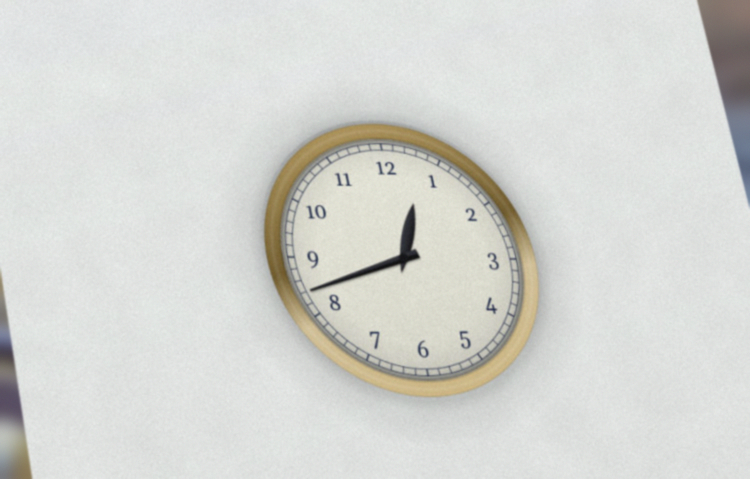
12:42
